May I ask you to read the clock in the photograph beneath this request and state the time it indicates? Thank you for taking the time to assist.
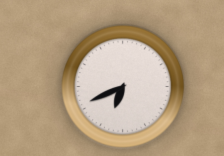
6:41
